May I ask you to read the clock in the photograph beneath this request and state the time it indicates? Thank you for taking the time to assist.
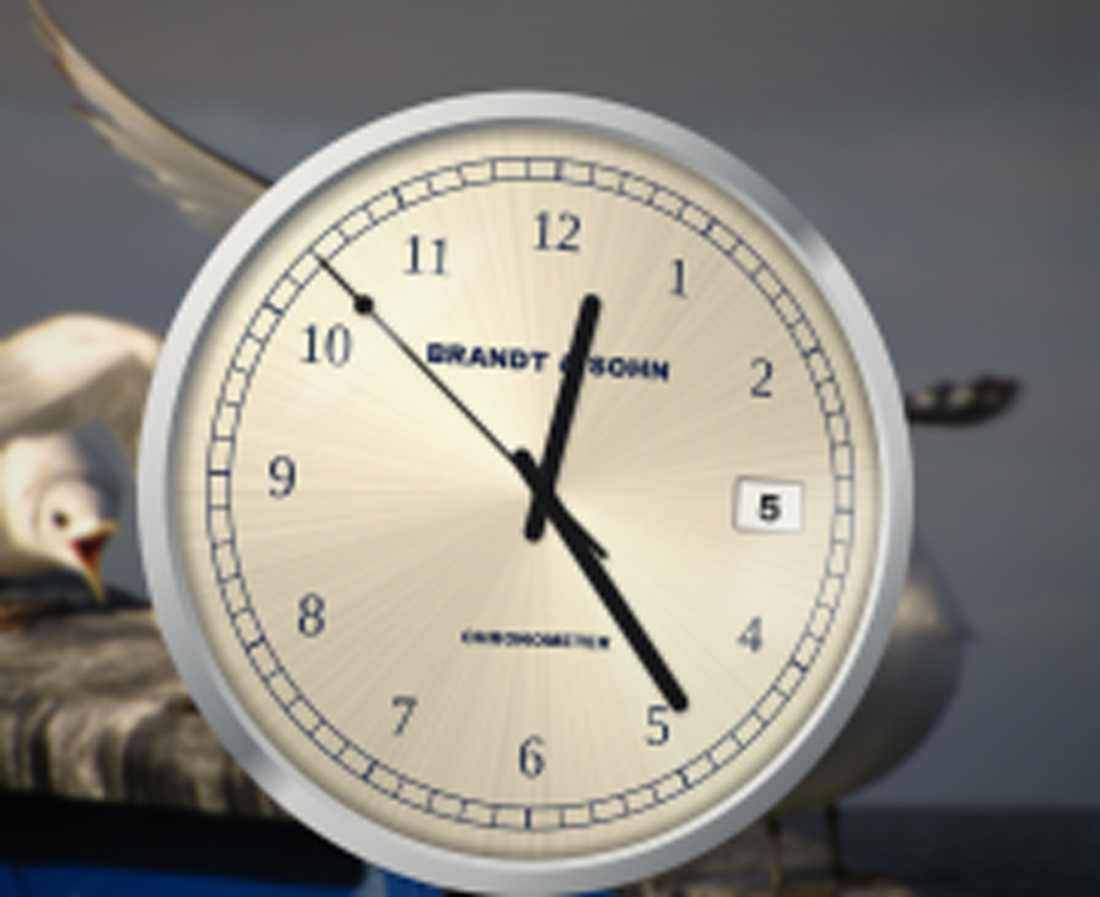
12:23:52
